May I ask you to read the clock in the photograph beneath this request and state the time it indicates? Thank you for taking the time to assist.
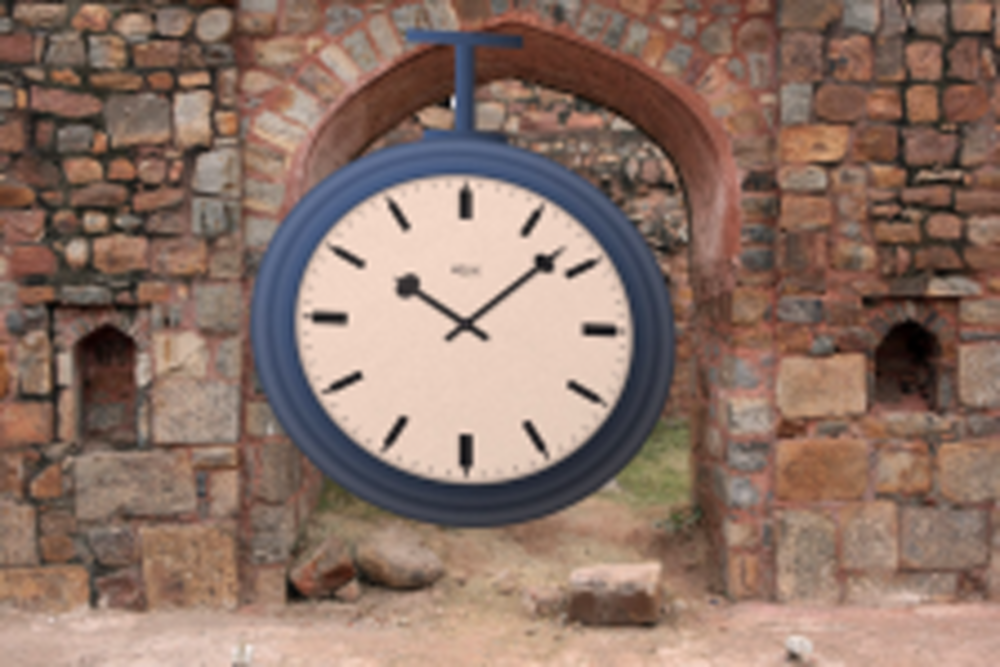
10:08
